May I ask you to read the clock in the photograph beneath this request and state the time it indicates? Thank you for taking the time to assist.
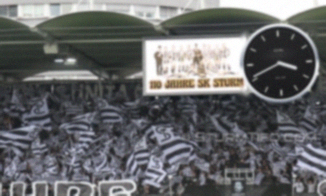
3:41
